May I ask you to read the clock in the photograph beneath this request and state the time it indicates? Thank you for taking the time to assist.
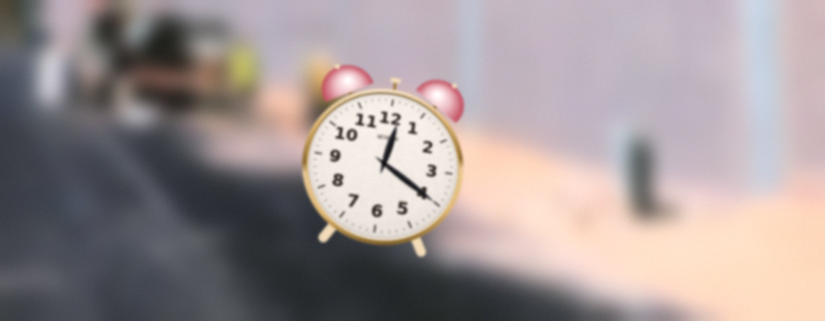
12:20
